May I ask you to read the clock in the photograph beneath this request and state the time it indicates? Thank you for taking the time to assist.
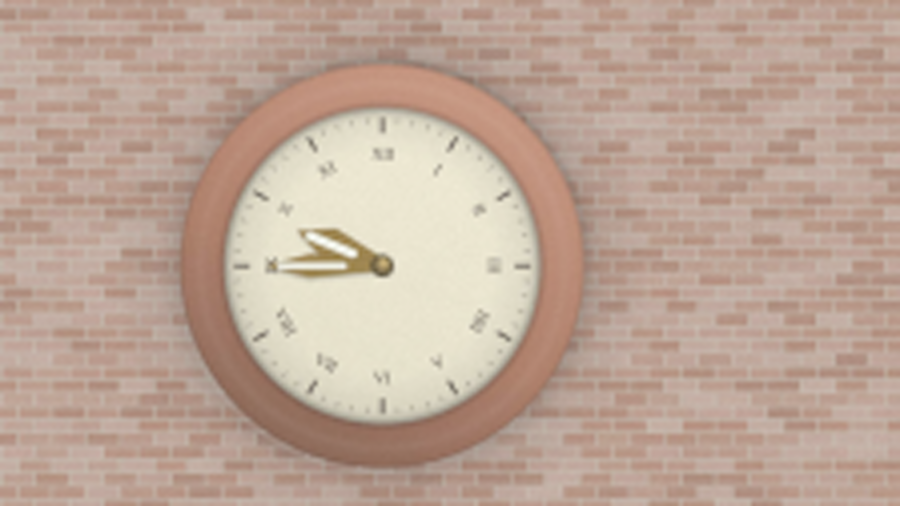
9:45
